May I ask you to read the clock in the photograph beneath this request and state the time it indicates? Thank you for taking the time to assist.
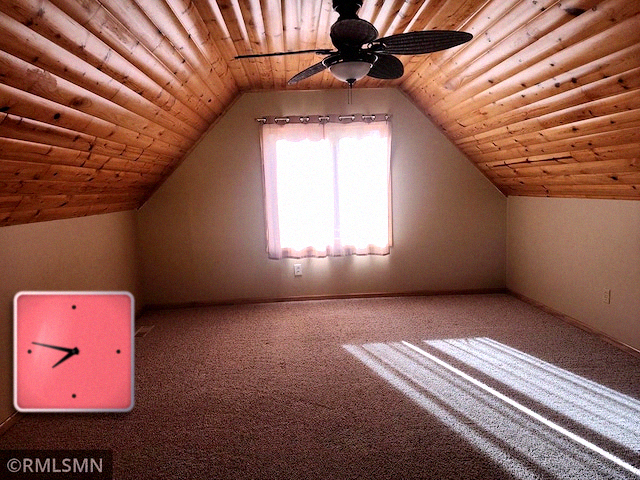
7:47
